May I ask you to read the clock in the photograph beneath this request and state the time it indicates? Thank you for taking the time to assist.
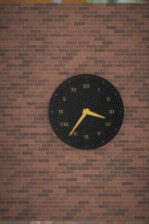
3:36
